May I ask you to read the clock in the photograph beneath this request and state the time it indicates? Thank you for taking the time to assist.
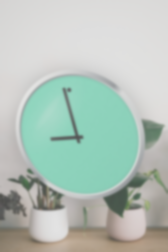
8:59
